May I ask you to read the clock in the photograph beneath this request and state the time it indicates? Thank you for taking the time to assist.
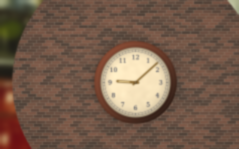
9:08
